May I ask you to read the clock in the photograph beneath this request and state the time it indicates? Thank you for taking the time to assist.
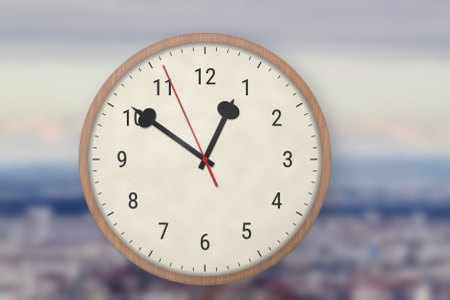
12:50:56
